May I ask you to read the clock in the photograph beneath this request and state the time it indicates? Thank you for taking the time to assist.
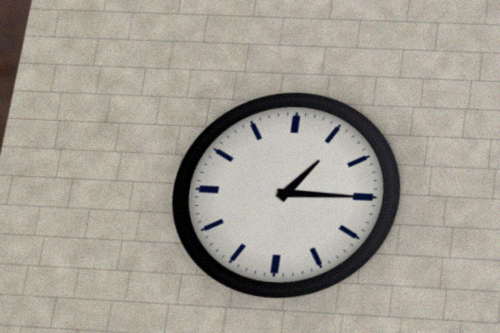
1:15
